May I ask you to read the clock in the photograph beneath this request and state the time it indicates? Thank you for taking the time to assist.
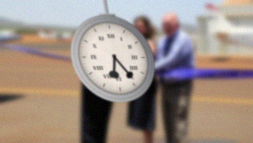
6:24
